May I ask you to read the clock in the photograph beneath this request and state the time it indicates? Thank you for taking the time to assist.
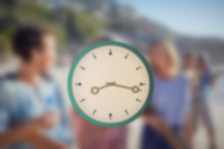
8:17
